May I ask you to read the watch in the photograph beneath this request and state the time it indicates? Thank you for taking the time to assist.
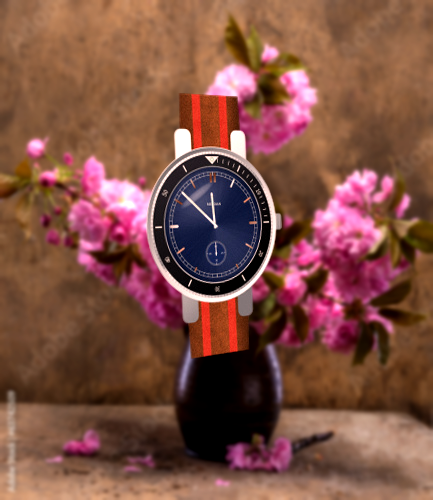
11:52
